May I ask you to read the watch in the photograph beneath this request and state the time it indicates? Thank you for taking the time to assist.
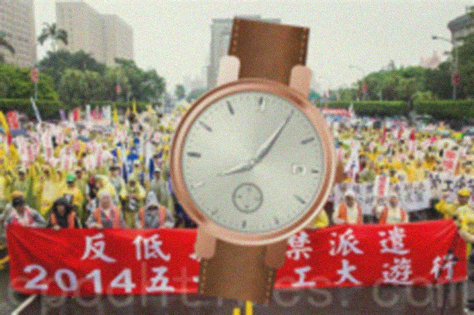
8:05
